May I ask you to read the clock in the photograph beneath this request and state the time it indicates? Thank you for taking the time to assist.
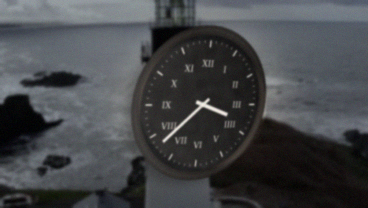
3:38
